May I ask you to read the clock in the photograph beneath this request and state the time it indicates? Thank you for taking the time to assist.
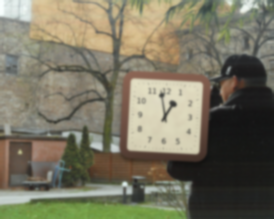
12:58
